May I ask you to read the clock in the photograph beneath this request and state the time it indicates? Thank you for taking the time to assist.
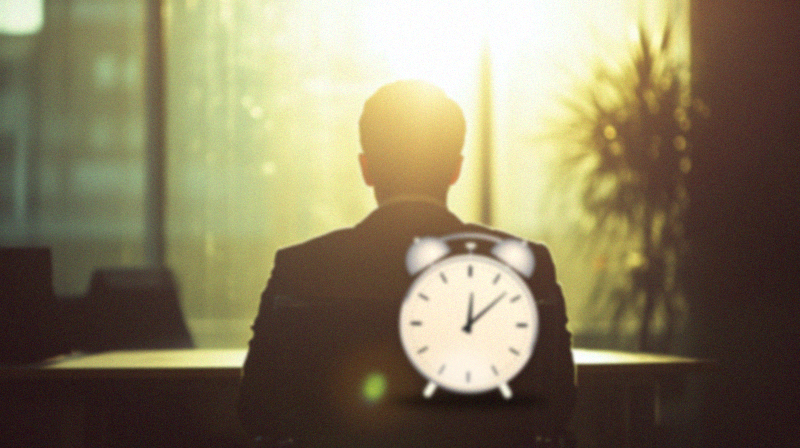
12:08
